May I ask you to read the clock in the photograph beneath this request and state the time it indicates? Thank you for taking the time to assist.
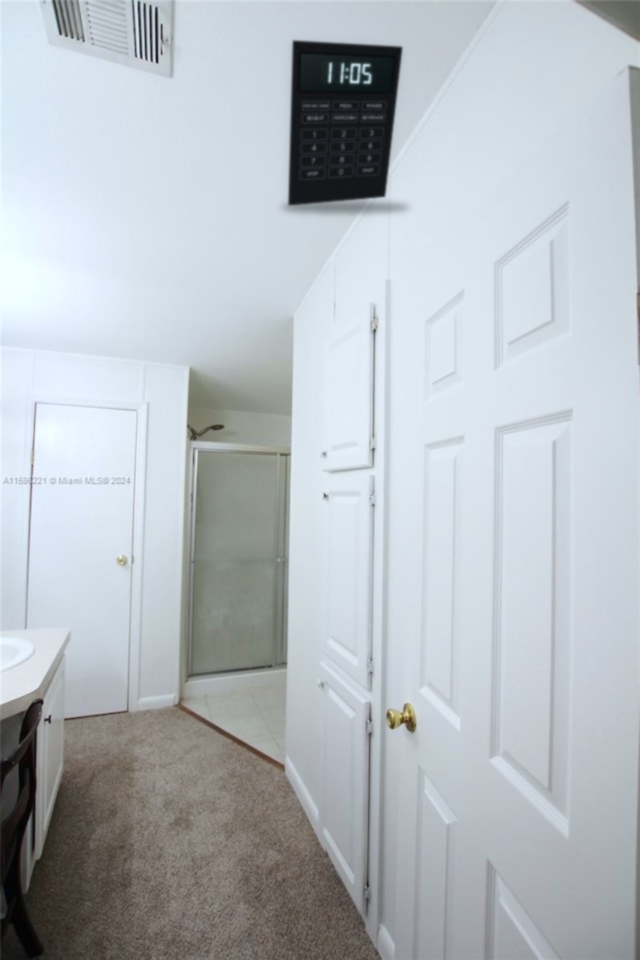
11:05
